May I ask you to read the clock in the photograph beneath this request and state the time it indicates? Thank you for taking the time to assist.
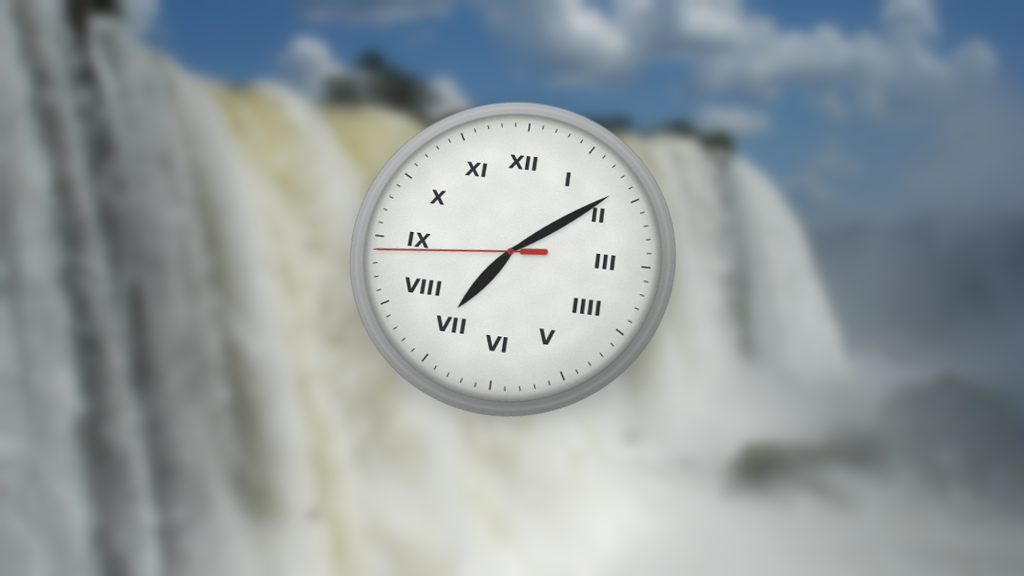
7:08:44
